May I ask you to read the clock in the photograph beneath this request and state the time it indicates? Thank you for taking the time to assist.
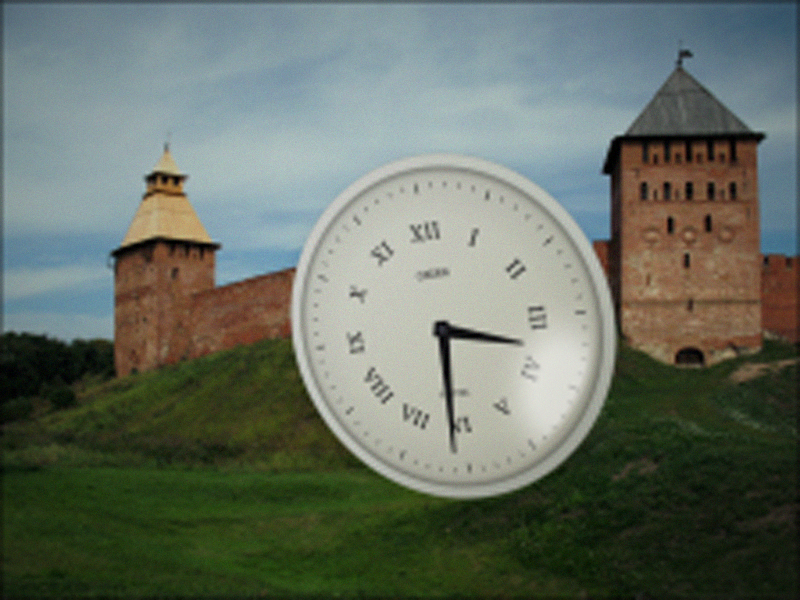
3:31
